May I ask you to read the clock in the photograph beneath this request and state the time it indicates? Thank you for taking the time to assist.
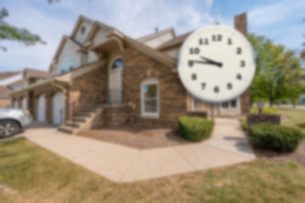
9:46
